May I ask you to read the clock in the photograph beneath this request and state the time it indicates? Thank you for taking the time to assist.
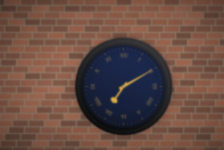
7:10
